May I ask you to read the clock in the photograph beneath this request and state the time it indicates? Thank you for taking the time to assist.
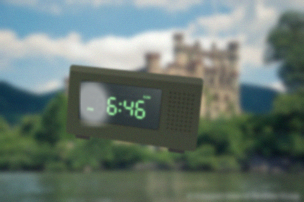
6:46
